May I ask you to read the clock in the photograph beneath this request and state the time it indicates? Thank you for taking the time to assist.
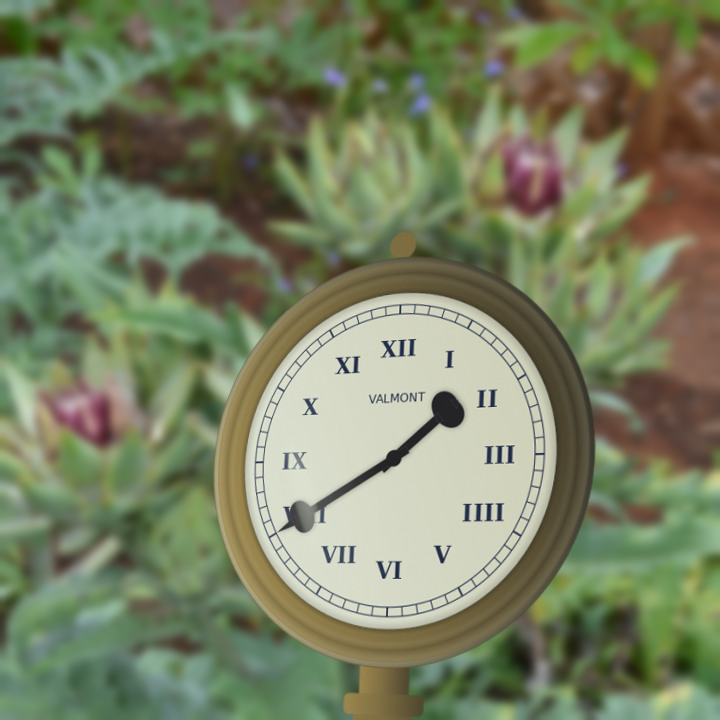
1:40
